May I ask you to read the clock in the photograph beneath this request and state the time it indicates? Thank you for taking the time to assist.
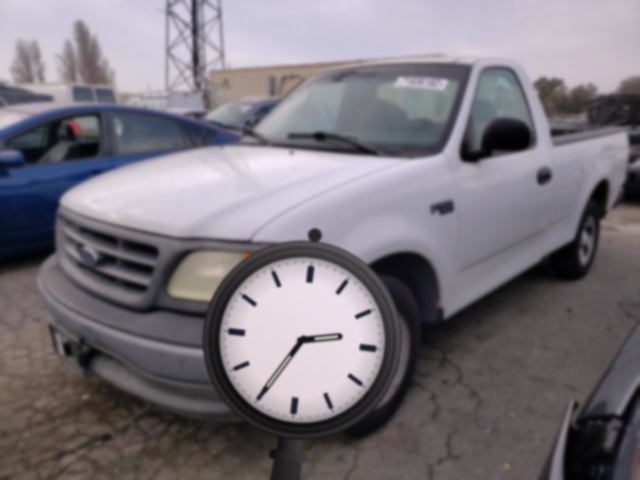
2:35
